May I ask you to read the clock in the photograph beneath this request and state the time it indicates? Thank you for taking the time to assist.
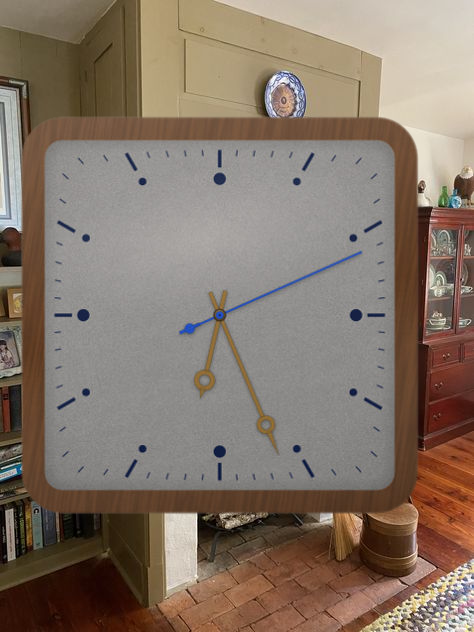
6:26:11
